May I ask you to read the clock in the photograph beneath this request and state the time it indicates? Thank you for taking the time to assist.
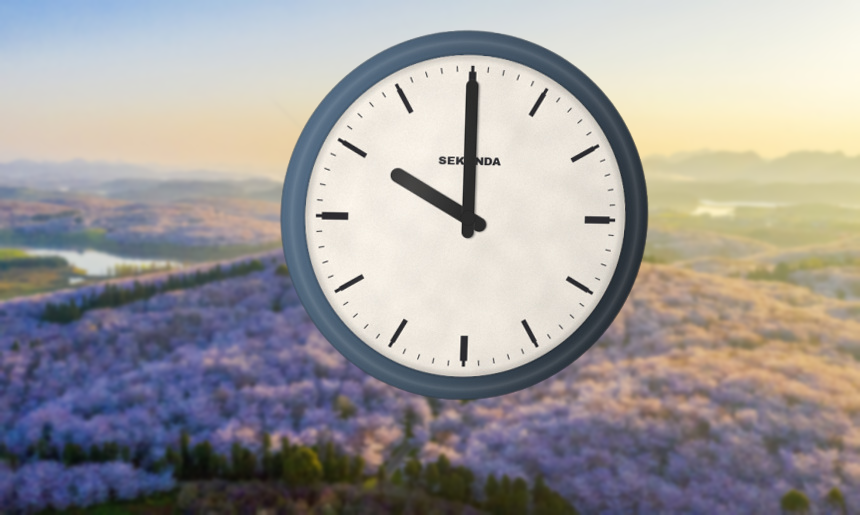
10:00
